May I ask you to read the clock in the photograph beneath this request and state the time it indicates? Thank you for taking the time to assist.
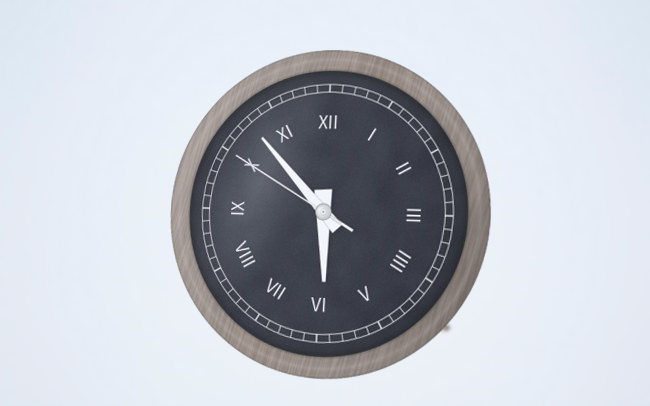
5:52:50
